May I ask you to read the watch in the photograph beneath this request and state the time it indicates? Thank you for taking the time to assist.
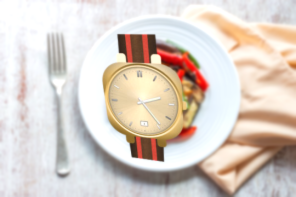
2:24
